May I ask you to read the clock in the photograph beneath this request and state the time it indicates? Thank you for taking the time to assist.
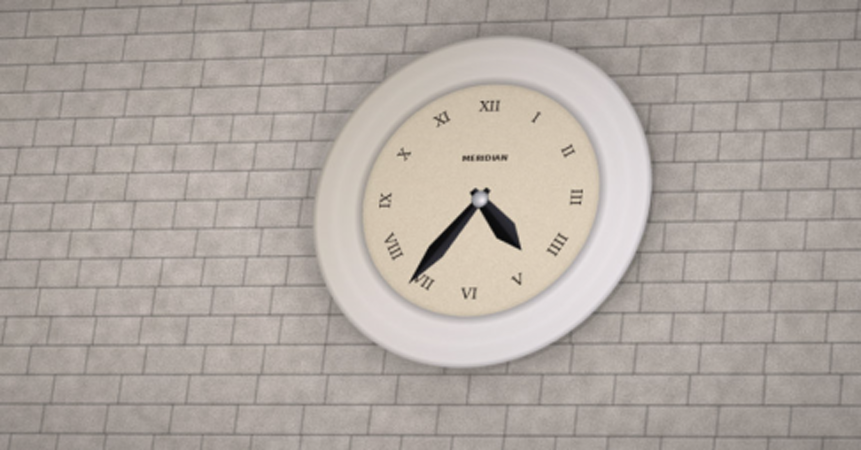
4:36
